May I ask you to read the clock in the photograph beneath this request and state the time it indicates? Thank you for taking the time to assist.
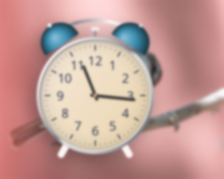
11:16
